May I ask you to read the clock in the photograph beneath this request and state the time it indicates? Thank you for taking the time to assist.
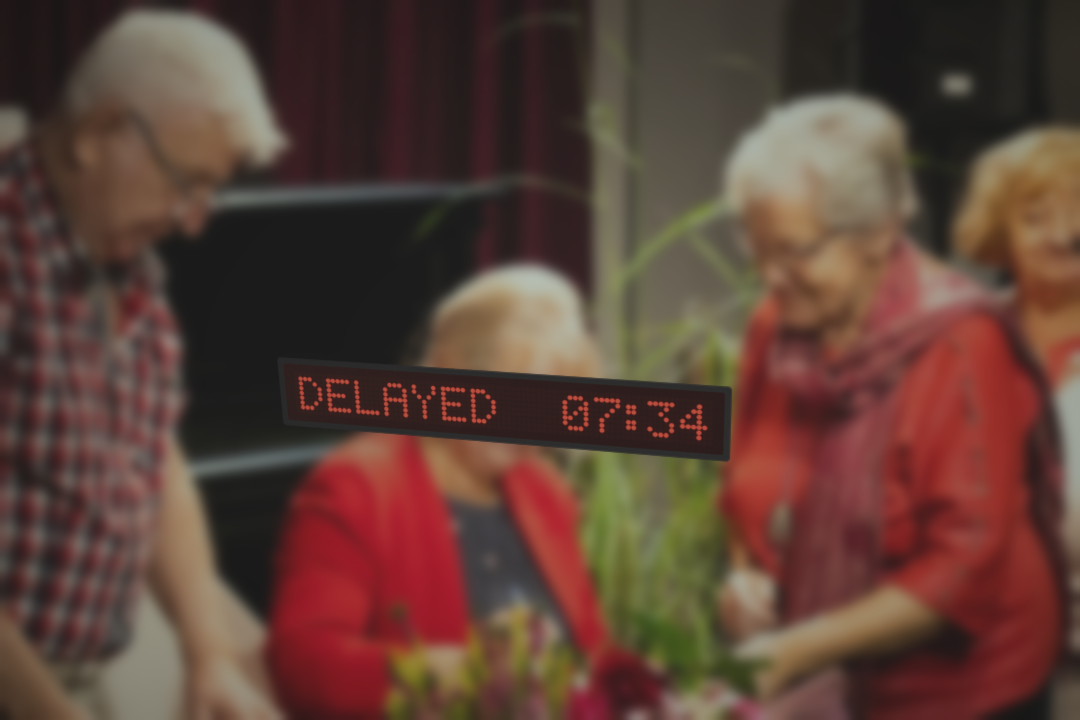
7:34
